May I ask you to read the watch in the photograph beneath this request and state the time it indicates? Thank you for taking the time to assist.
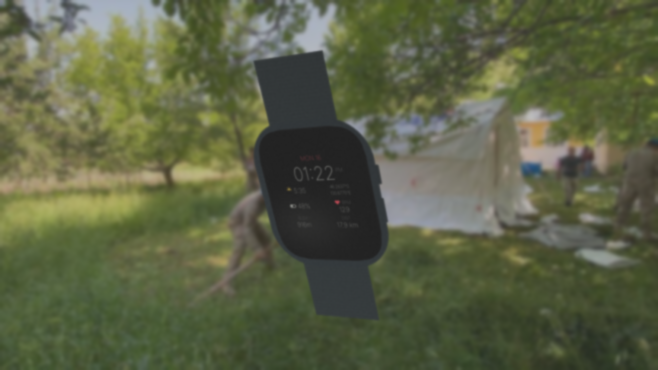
1:22
